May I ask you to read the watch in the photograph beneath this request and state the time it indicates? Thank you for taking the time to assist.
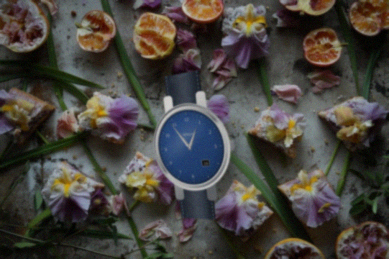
12:54
